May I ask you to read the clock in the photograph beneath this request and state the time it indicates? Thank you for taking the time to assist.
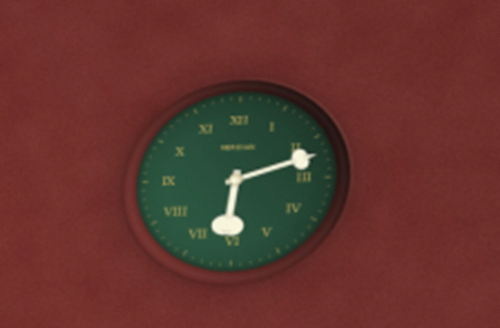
6:12
